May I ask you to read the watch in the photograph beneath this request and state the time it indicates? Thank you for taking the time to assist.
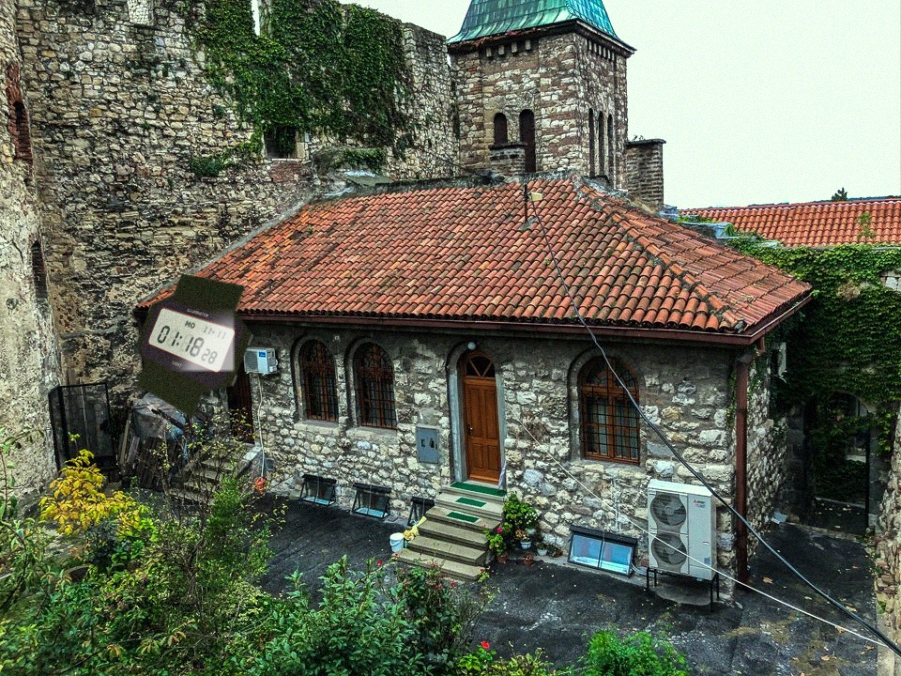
1:18:28
